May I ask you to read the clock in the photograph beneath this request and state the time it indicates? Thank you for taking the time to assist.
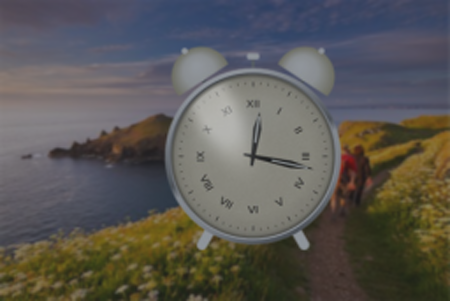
12:17
